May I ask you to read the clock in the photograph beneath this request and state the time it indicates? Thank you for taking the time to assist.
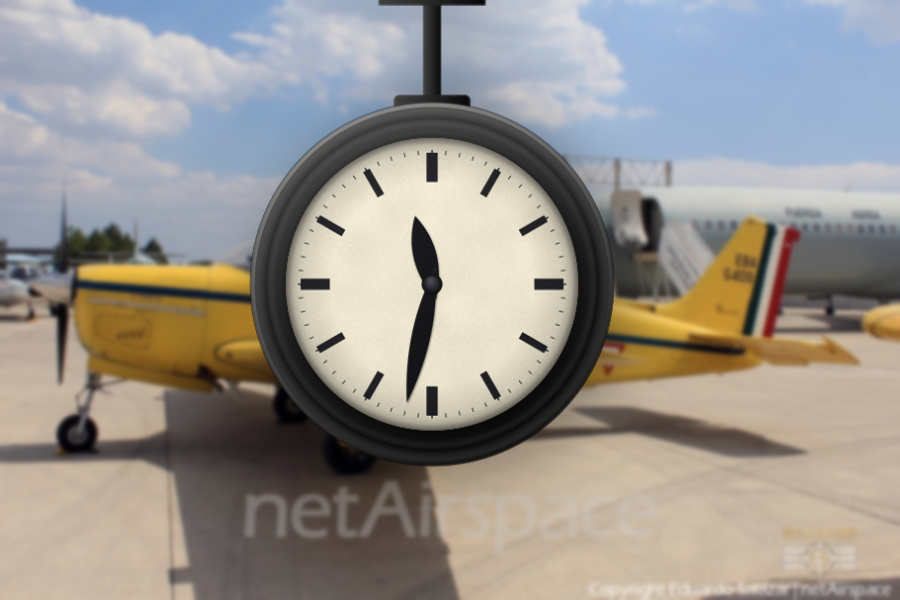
11:32
